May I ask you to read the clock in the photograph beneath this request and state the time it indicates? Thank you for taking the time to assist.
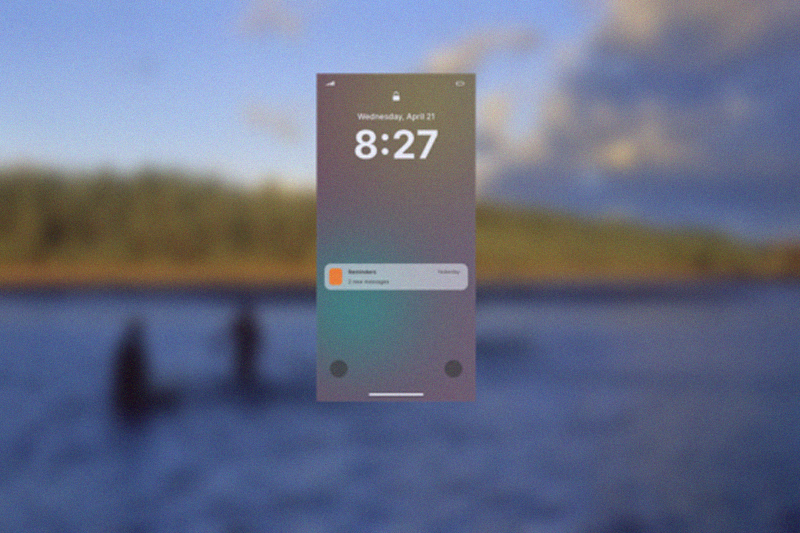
8:27
